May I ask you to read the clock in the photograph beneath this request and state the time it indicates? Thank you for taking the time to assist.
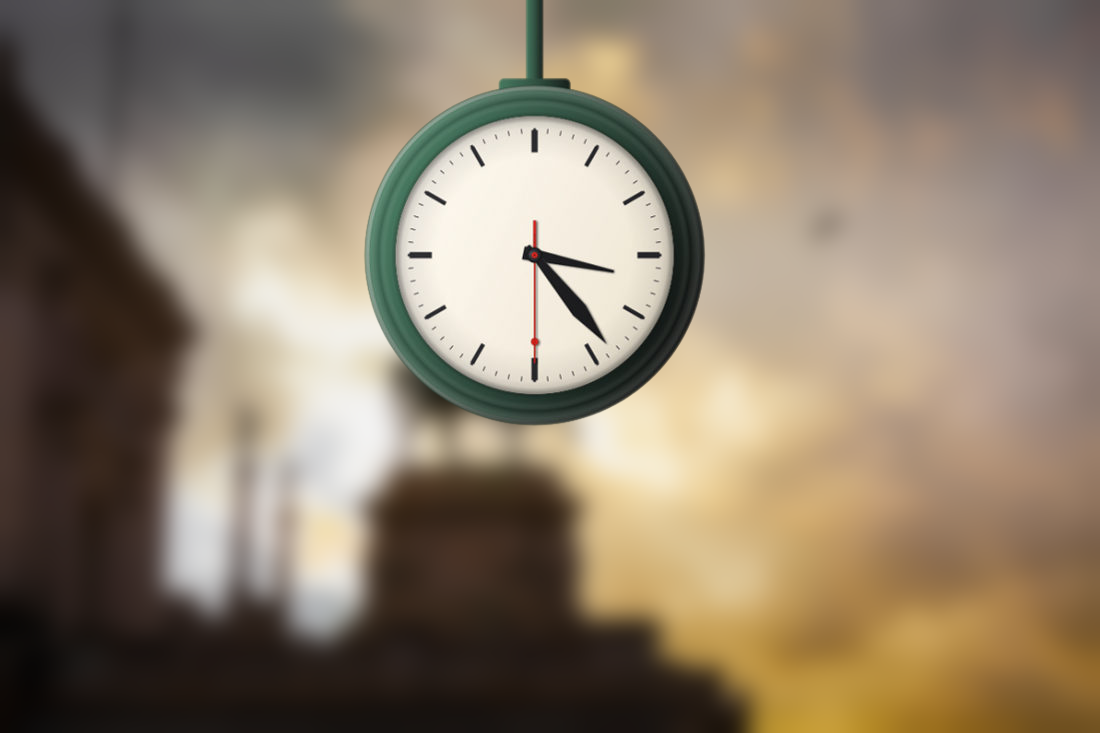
3:23:30
